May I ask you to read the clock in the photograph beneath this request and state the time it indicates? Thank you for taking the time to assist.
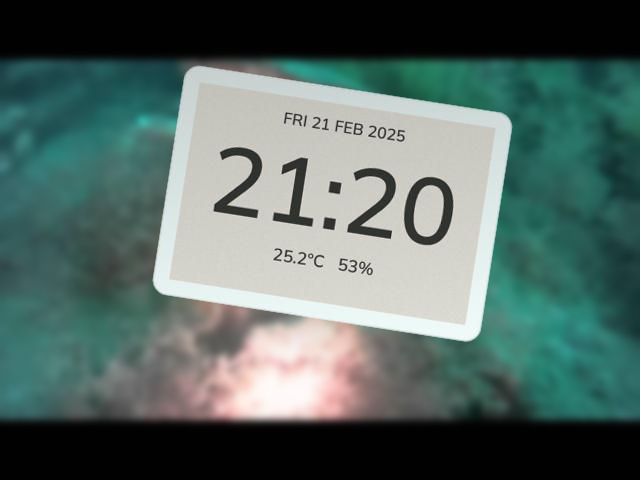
21:20
